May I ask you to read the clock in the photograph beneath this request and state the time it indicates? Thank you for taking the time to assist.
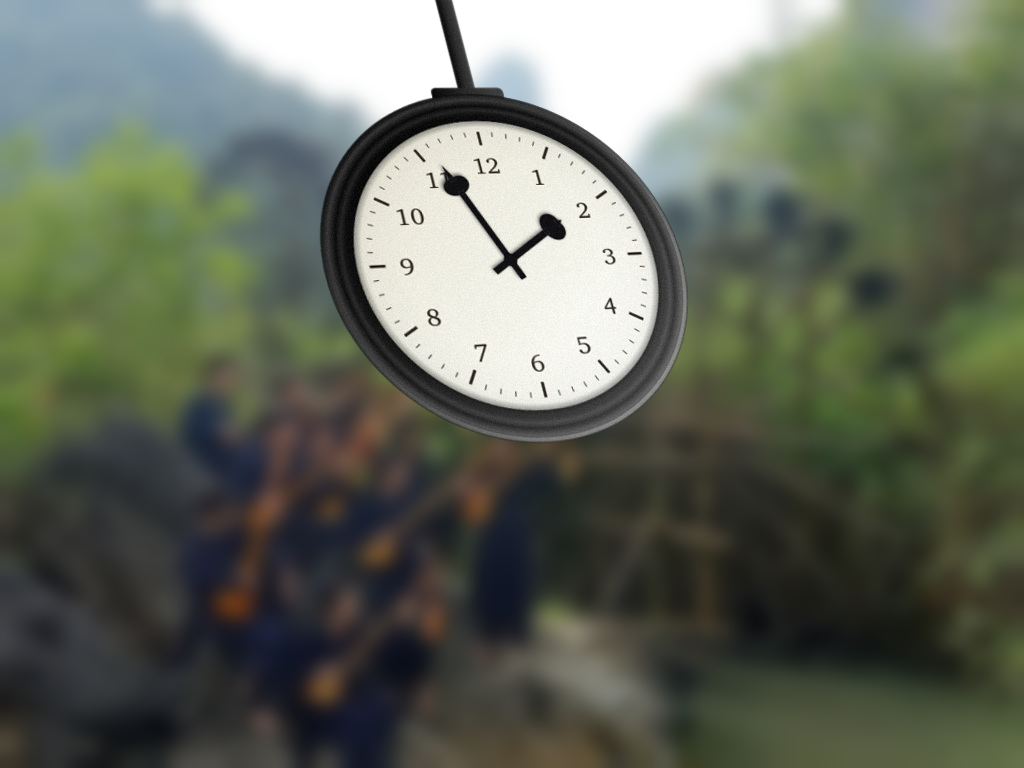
1:56
